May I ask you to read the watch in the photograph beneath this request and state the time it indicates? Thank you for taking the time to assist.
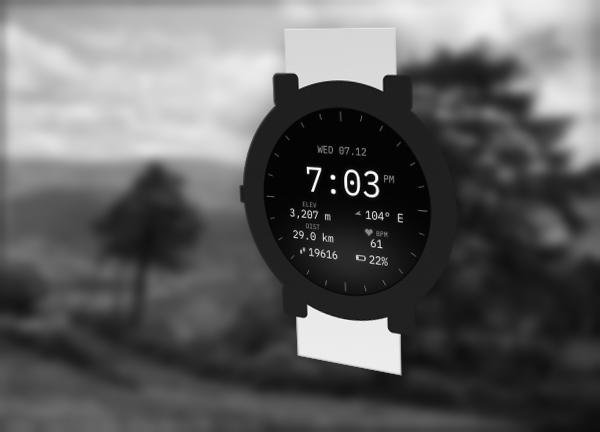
7:03
